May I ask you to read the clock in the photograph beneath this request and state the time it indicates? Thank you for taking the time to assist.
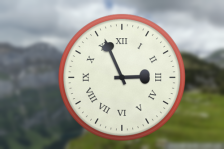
2:56
